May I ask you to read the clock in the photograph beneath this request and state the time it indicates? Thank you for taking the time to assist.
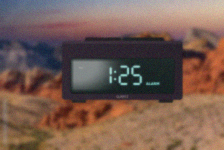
1:25
